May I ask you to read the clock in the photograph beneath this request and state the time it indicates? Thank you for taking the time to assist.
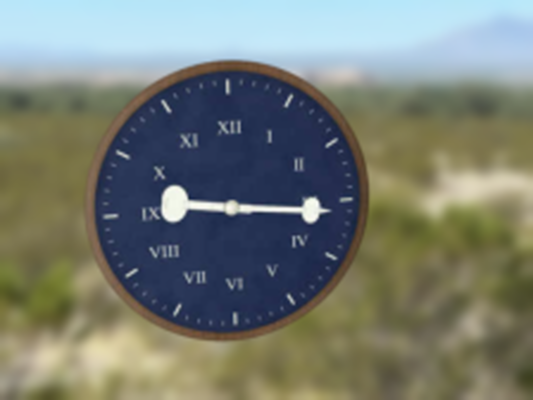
9:16
